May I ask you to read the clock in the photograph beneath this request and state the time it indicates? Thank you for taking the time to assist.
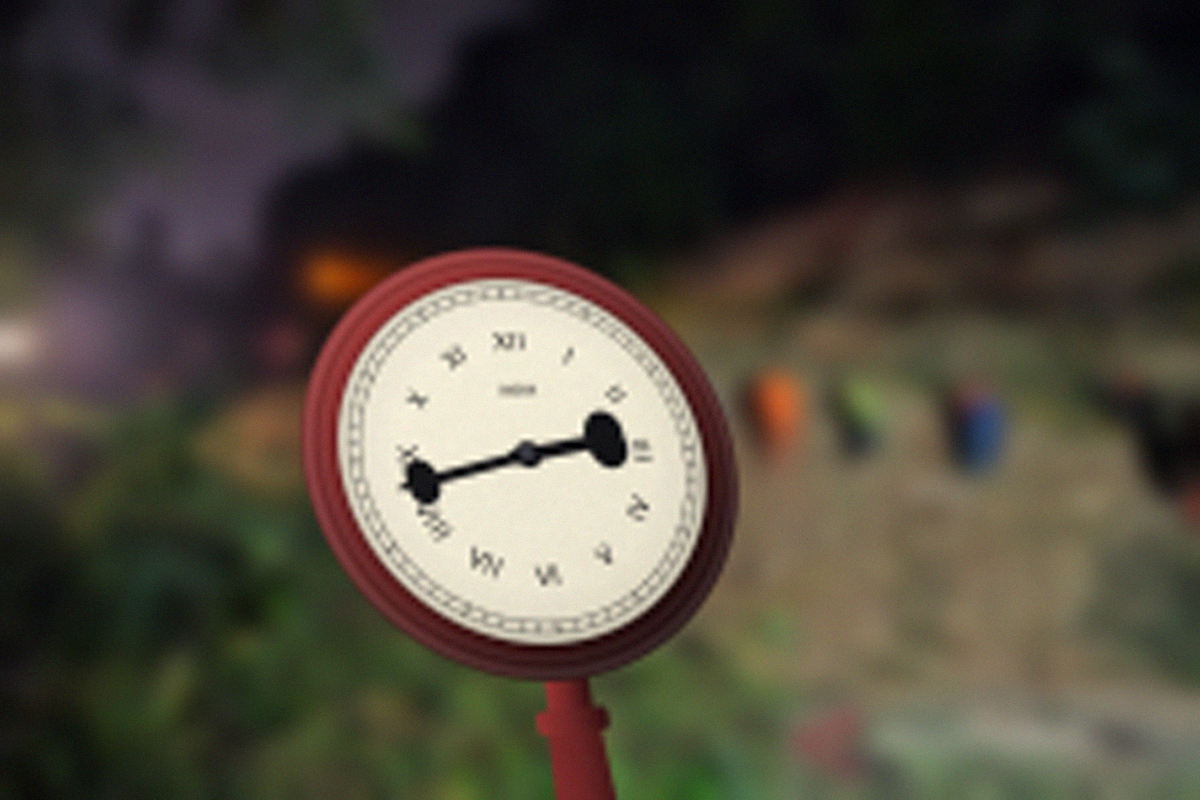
2:43
